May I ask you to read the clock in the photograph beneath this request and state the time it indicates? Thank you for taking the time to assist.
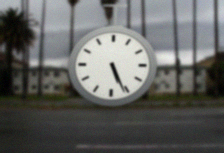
5:26
